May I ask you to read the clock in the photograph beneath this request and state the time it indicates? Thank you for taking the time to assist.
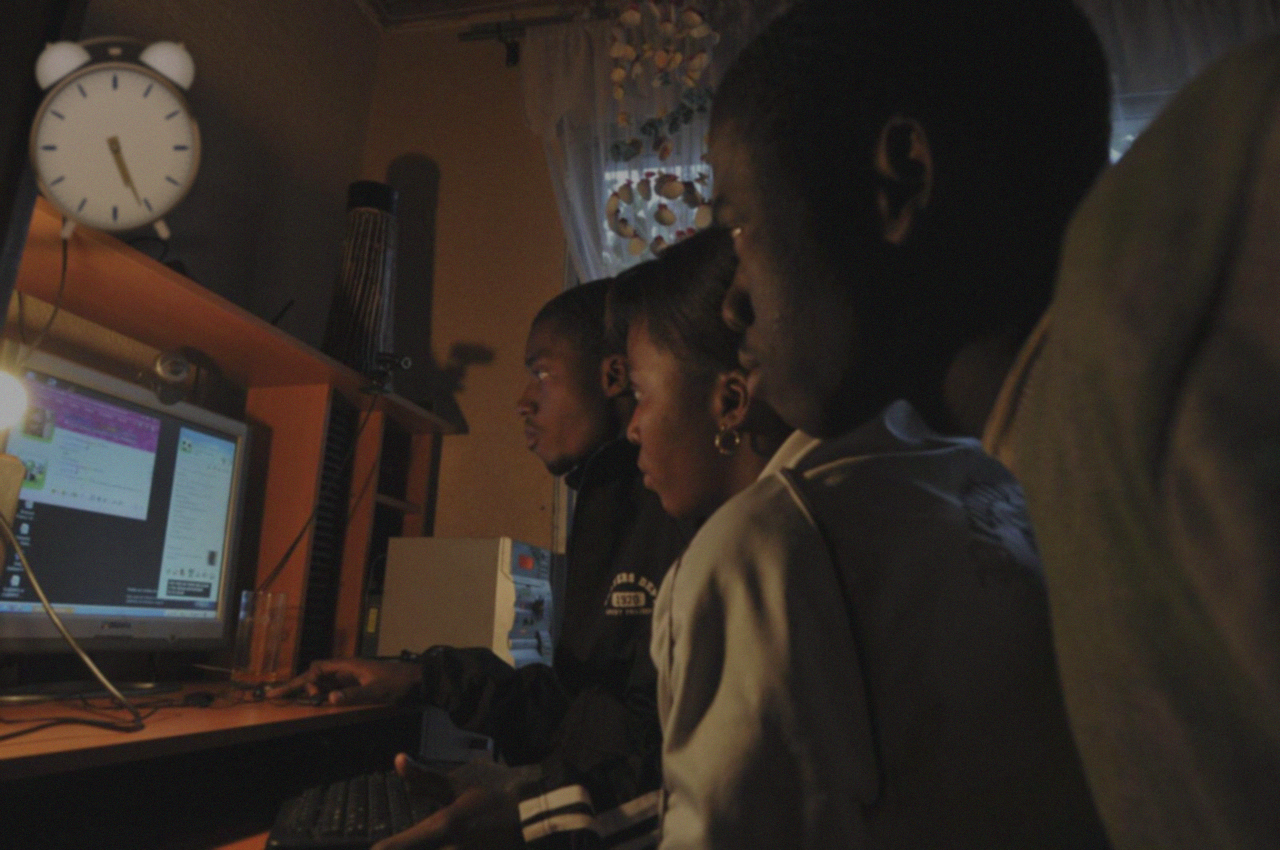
5:26
